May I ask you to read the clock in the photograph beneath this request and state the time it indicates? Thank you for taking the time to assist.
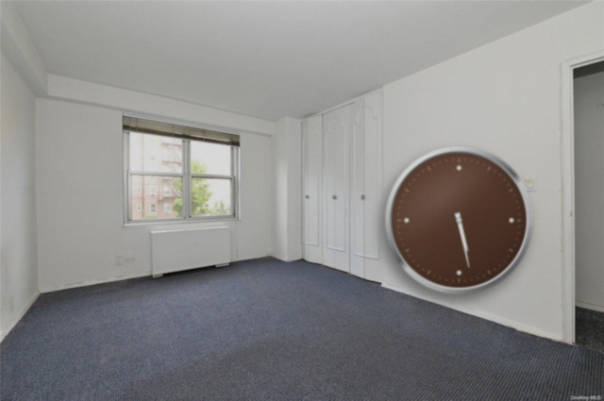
5:28
